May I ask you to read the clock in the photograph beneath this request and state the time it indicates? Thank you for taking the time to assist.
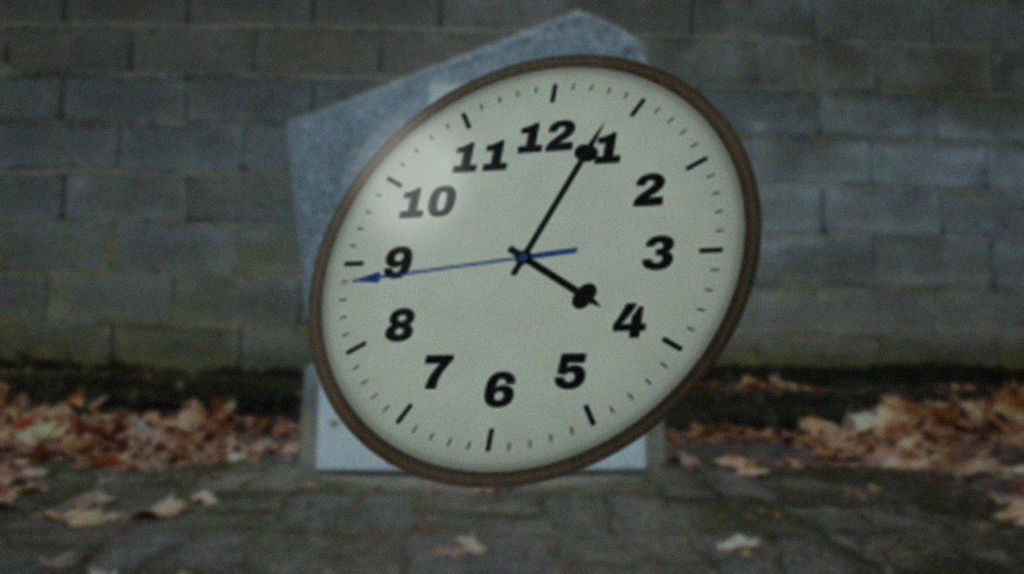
4:03:44
